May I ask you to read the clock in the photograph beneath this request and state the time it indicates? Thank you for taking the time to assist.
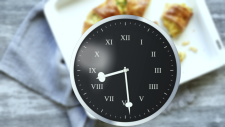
8:29
